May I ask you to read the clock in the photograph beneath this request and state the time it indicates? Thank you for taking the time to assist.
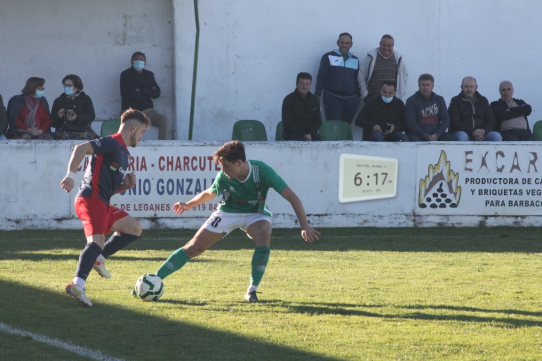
6:17
